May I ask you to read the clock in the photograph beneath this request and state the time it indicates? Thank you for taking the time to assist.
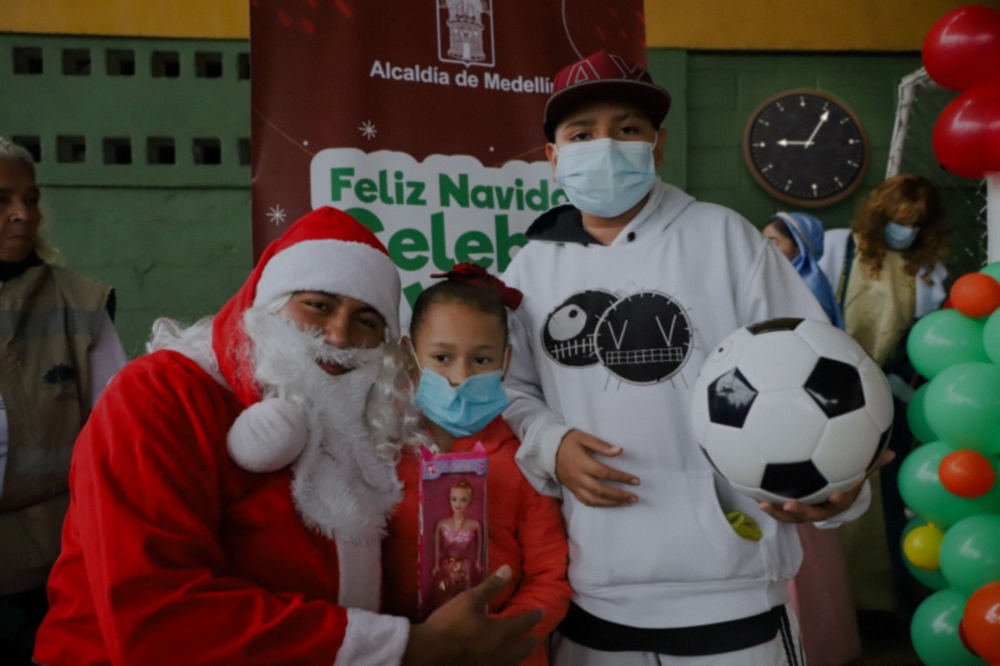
9:06
